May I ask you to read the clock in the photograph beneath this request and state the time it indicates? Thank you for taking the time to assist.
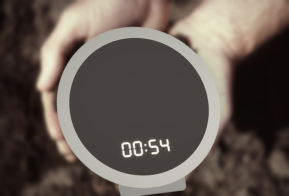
0:54
